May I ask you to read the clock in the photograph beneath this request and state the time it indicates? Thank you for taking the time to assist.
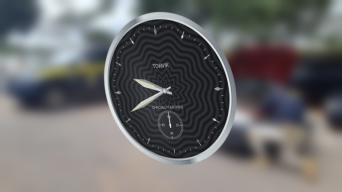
9:41
